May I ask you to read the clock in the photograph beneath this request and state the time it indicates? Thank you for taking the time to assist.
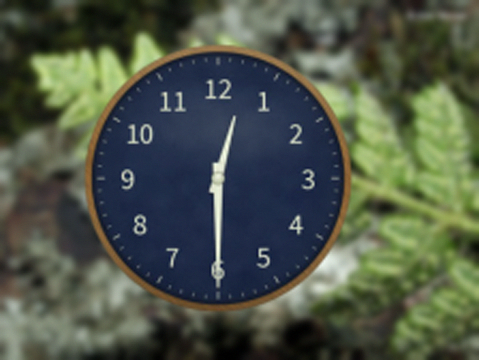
12:30
